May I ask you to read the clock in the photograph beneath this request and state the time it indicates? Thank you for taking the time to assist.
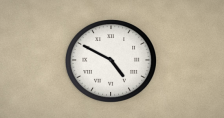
4:50
